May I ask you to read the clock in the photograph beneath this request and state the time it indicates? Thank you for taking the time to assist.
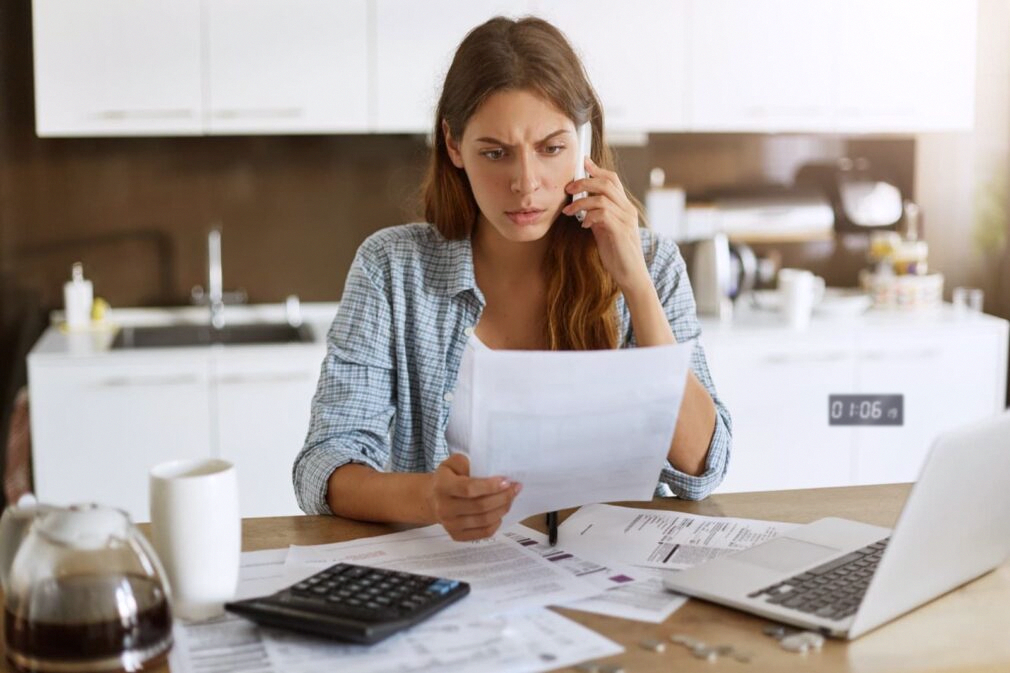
1:06
